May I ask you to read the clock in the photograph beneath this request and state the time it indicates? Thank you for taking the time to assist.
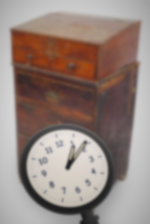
1:09
